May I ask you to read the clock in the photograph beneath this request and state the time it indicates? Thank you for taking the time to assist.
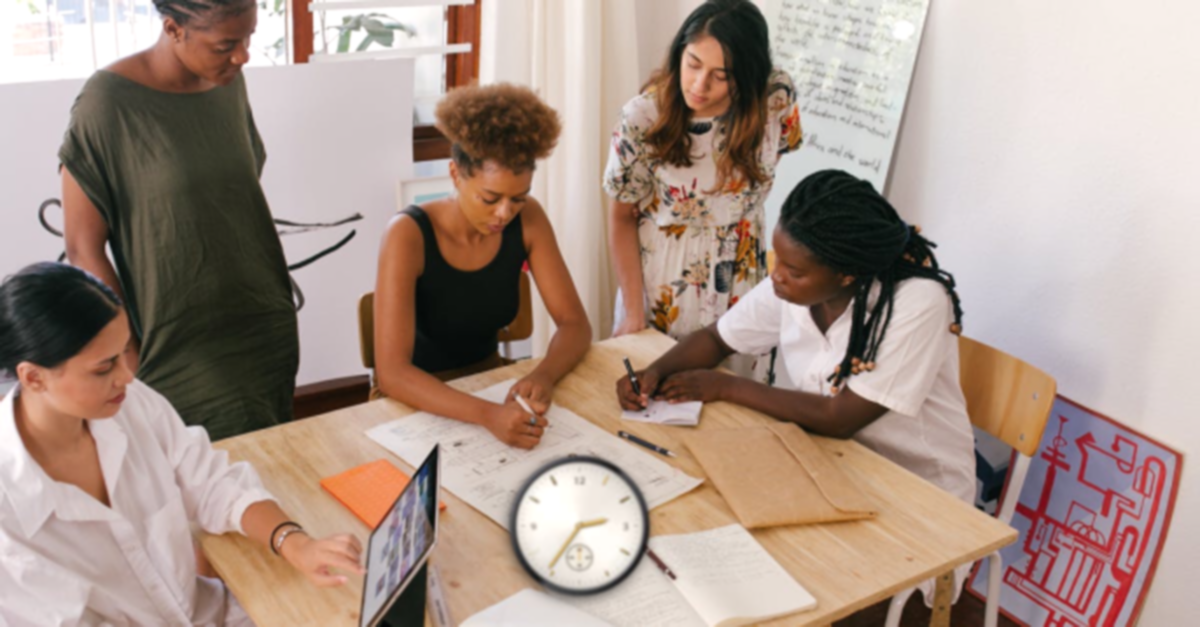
2:36
